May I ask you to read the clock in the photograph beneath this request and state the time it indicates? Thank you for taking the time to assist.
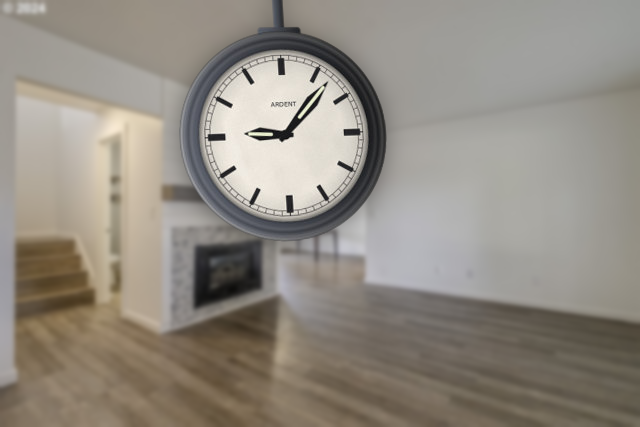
9:07
